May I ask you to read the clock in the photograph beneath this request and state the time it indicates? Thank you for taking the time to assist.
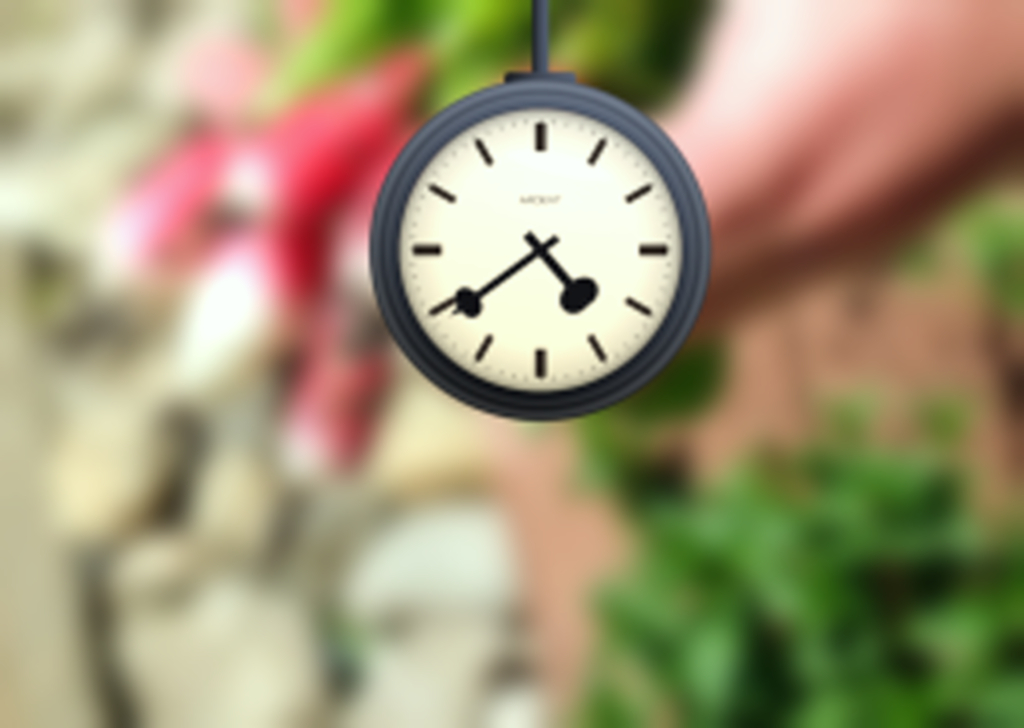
4:39
